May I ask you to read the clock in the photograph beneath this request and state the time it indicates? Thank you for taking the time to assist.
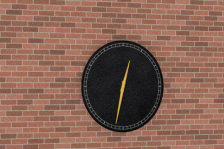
12:32
